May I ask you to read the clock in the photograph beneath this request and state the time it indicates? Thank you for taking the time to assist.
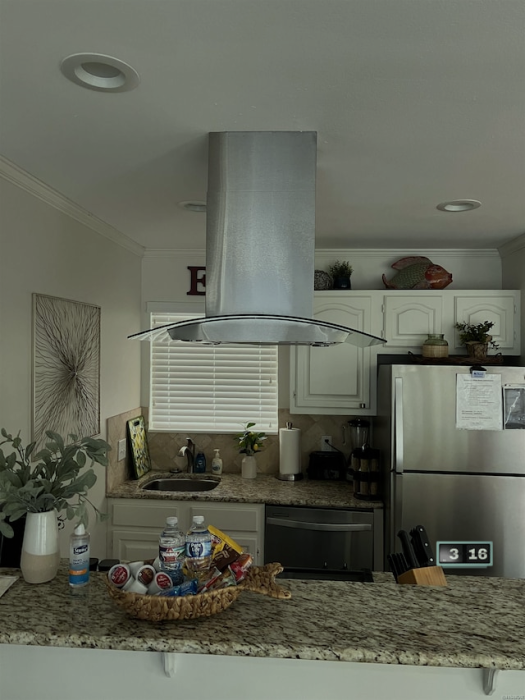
3:16
